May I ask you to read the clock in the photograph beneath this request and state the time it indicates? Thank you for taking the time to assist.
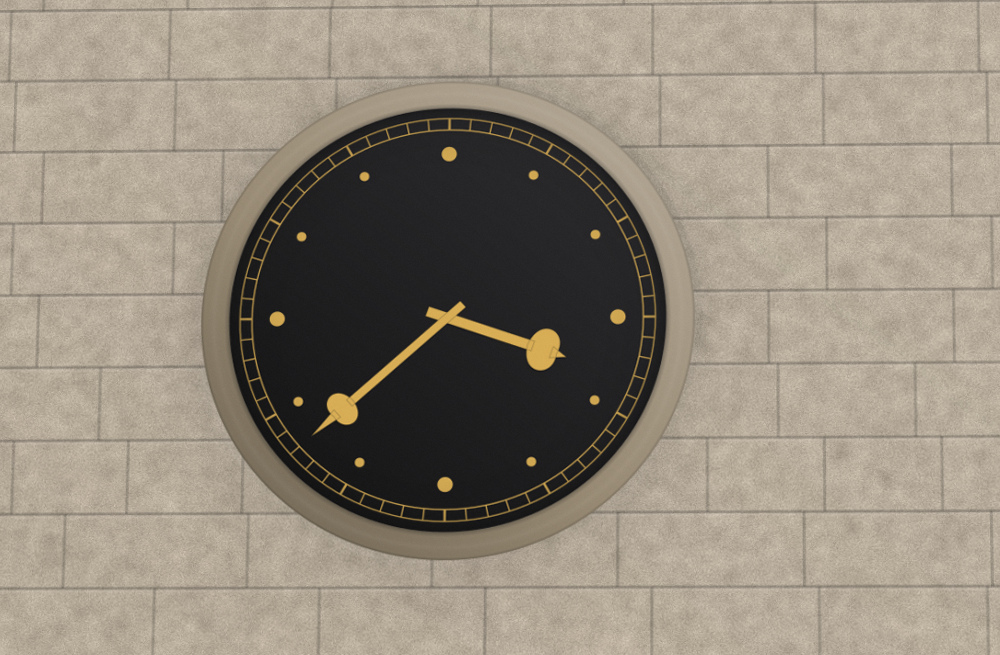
3:38
